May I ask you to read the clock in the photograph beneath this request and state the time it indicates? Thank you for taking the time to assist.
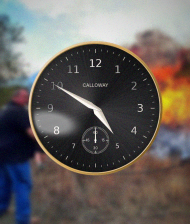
4:50
